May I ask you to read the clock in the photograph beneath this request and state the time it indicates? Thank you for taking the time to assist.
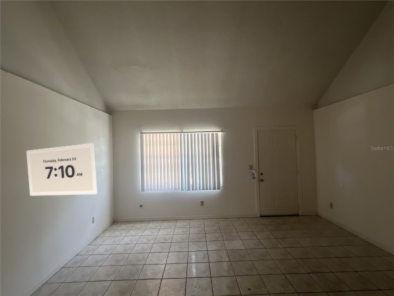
7:10
